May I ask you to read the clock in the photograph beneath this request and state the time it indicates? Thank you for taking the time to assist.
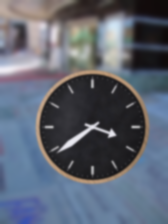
3:39
